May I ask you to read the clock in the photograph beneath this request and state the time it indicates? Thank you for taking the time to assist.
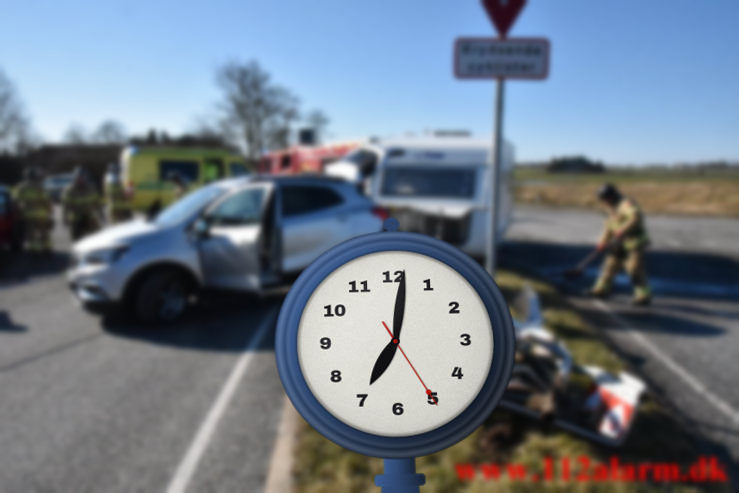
7:01:25
